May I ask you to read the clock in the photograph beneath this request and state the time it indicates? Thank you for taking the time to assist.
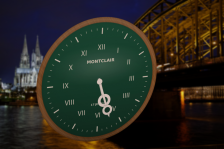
5:27
